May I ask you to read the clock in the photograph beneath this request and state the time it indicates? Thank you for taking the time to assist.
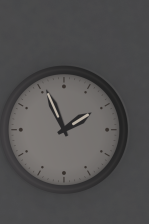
1:56
